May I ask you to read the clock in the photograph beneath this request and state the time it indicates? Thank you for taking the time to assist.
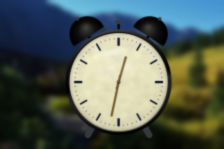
12:32
